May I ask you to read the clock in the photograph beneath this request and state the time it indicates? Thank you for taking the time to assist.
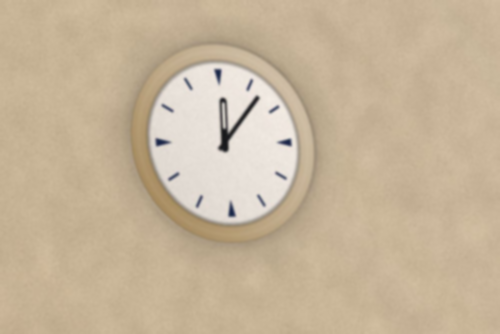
12:07
